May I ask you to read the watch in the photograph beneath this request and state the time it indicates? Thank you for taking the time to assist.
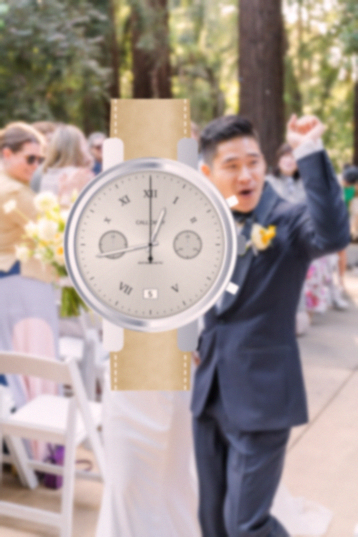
12:43
